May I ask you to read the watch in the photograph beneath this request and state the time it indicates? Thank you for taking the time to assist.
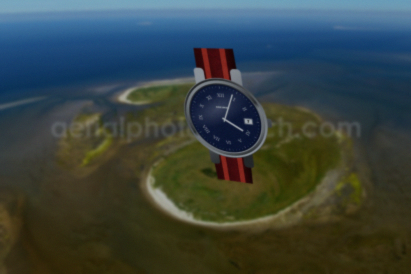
4:04
